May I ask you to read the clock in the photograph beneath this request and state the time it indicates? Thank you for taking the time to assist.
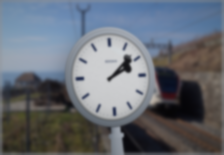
2:08
